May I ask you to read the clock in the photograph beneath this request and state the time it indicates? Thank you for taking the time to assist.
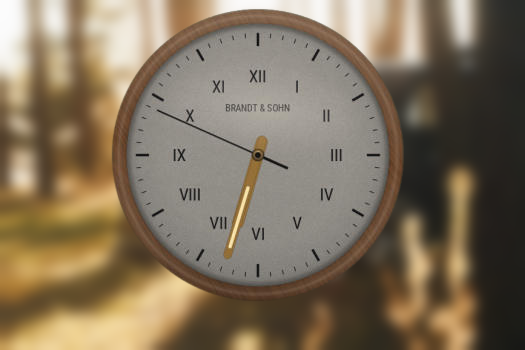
6:32:49
